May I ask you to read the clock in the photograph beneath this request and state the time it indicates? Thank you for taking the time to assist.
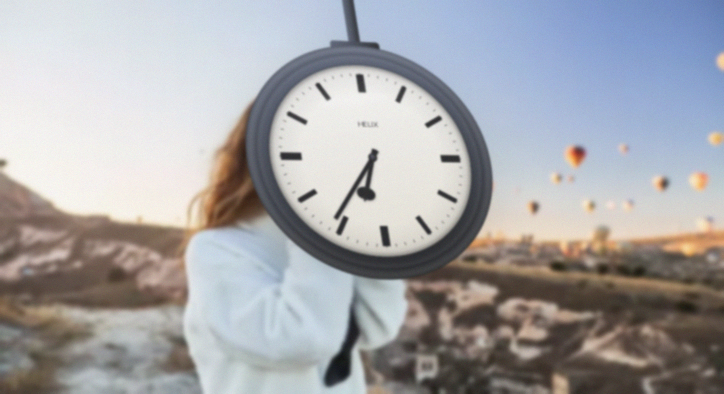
6:36
